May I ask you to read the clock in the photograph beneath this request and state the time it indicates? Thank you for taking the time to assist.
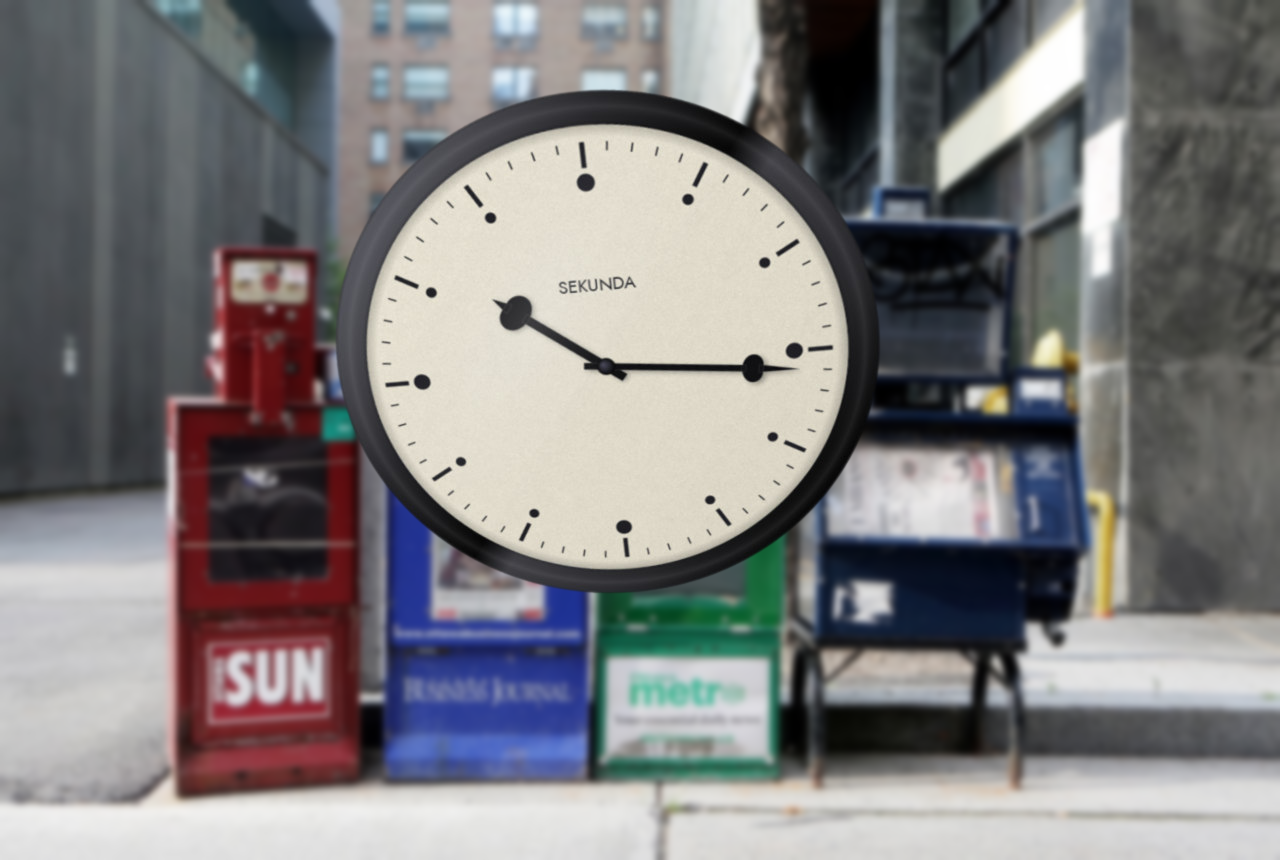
10:16
